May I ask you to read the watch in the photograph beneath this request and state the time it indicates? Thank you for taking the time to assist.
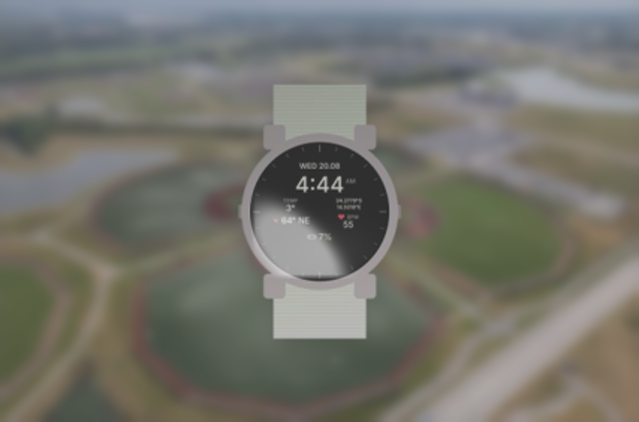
4:44
